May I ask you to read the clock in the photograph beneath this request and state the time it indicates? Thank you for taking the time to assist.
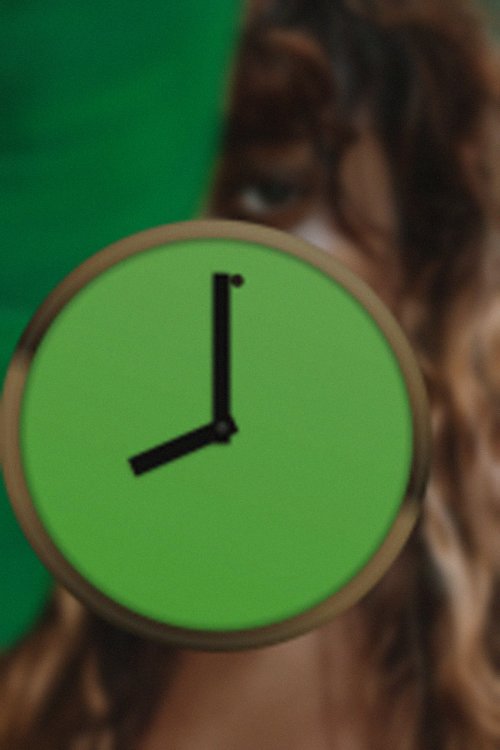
7:59
